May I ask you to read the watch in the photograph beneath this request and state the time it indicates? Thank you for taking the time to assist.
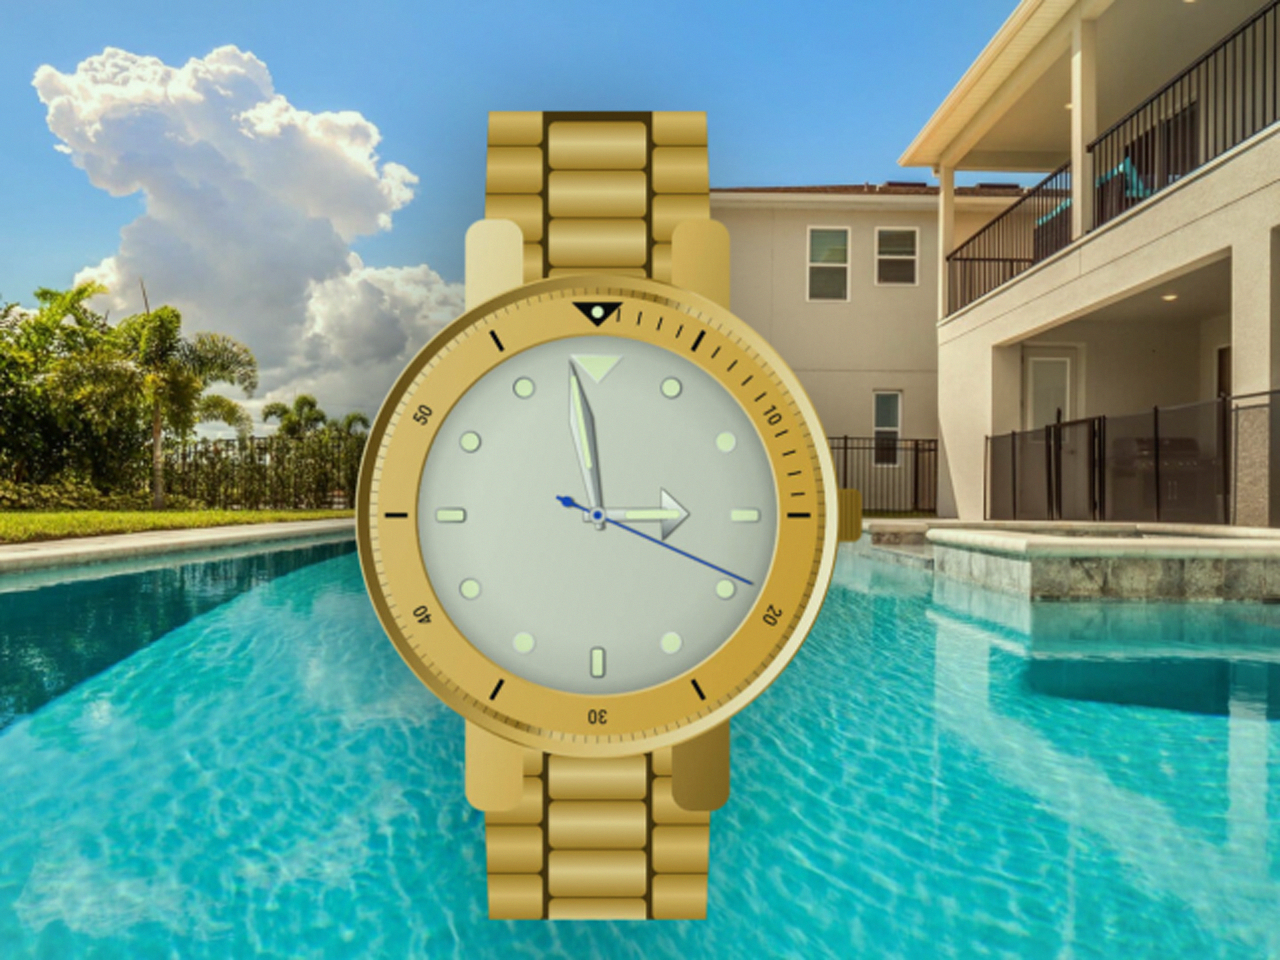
2:58:19
